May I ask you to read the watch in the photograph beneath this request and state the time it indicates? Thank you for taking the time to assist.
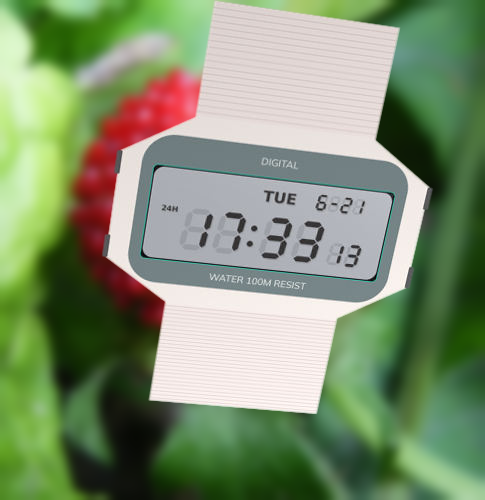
17:33:13
